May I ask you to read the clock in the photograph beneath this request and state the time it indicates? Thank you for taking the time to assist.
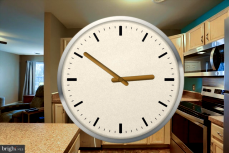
2:51
